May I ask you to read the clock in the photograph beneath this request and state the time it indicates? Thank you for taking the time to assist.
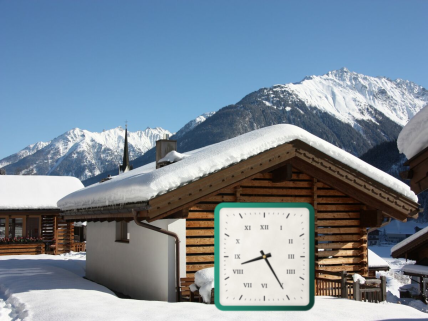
8:25
